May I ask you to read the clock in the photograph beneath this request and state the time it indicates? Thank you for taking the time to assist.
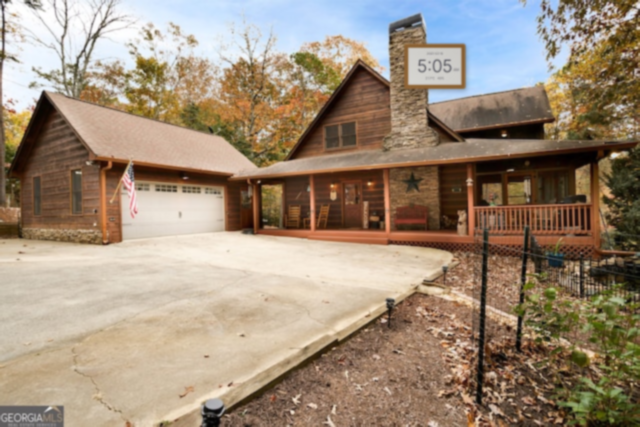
5:05
